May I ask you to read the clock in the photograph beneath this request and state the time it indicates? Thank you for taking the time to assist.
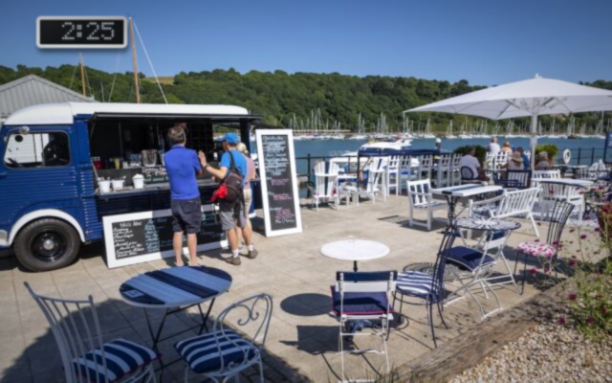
2:25
